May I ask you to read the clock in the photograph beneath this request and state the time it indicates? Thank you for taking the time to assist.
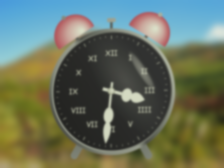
3:31
